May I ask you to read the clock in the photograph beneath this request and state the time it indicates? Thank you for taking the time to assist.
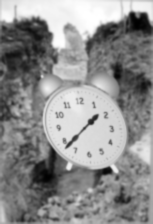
1:38
